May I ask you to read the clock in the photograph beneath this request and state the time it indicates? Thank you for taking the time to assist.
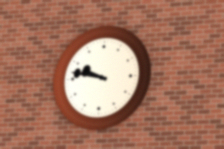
9:47
